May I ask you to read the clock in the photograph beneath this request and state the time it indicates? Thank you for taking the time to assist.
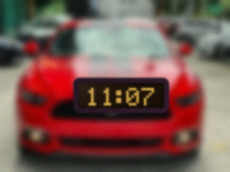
11:07
